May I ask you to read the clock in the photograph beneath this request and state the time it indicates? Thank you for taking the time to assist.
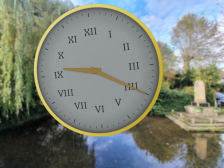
9:20
